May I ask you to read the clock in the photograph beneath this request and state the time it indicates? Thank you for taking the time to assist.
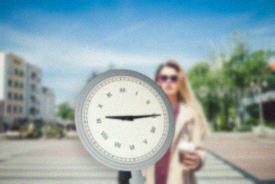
9:15
